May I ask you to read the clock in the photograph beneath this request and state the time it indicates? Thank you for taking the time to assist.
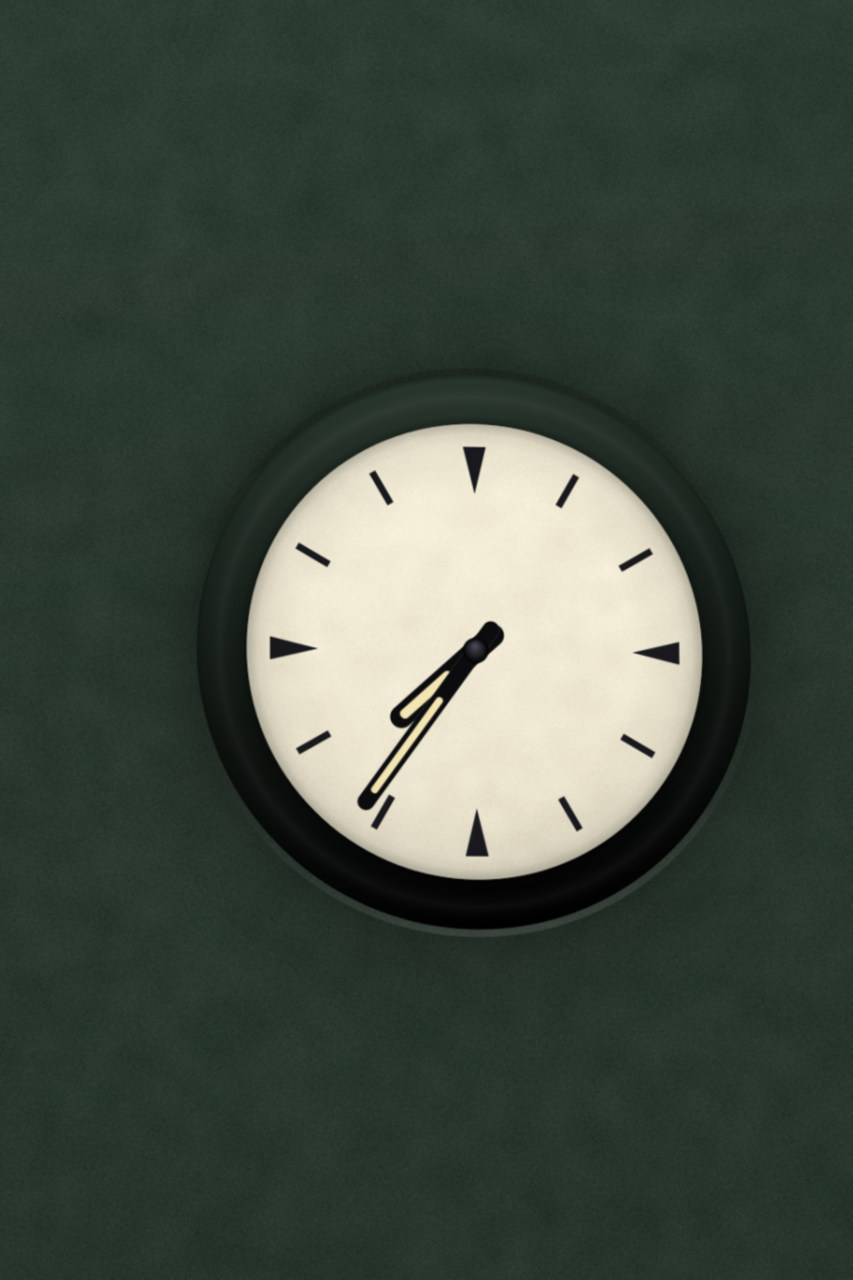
7:36
